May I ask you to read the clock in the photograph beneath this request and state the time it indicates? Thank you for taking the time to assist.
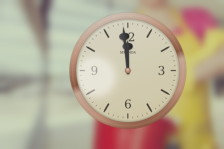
11:59
